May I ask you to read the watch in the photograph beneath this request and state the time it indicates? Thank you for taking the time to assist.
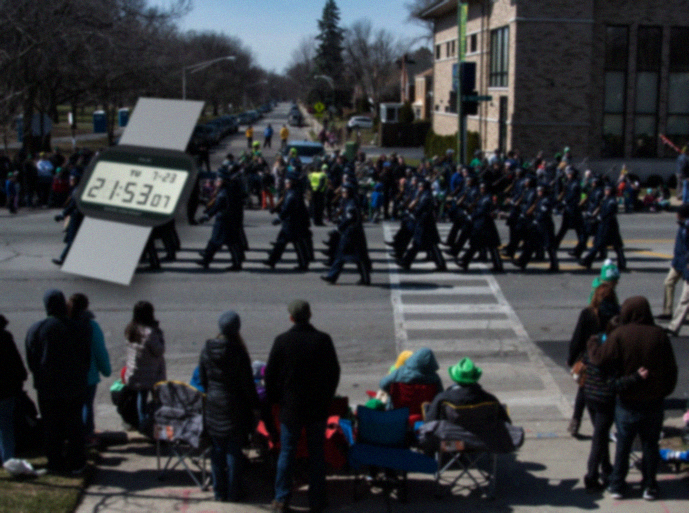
21:53
